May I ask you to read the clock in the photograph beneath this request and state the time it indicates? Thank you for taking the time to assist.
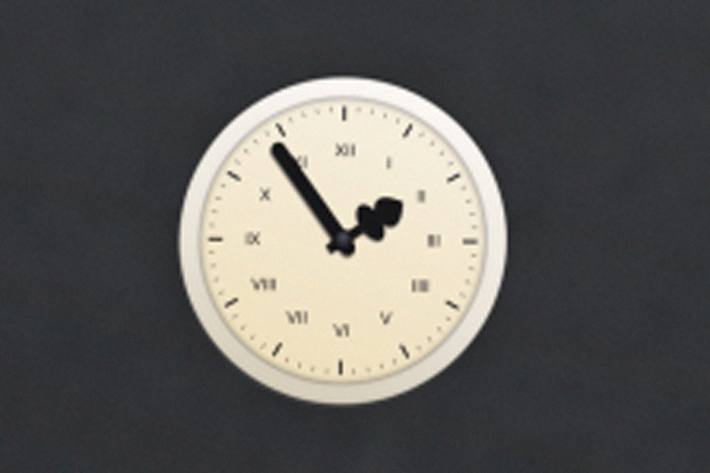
1:54
